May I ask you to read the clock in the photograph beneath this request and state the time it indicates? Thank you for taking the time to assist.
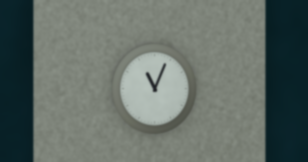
11:04
